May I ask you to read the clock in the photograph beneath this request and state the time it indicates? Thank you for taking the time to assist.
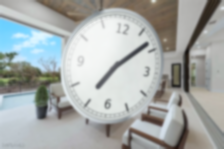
7:08
